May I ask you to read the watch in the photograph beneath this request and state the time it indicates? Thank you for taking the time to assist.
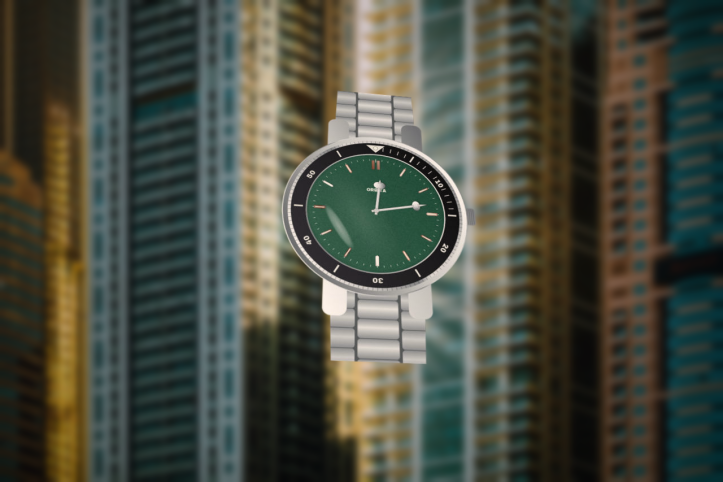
12:13
